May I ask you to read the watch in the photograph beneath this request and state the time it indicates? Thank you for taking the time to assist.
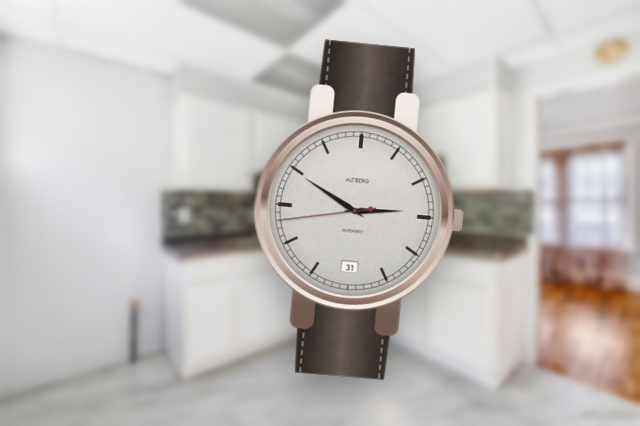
2:49:43
